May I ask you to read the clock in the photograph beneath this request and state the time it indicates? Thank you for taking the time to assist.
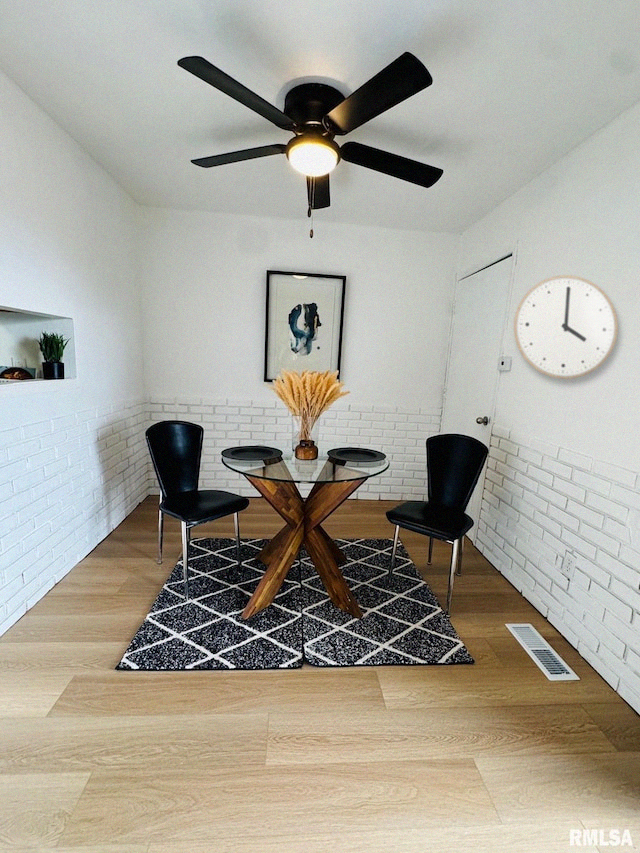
4:00
